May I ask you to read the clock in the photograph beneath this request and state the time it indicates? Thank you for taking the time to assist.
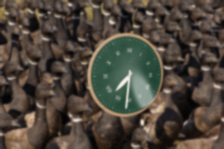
7:31
